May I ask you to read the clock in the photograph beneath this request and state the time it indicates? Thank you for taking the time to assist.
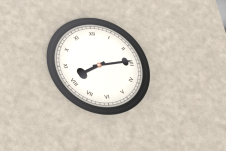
8:14
